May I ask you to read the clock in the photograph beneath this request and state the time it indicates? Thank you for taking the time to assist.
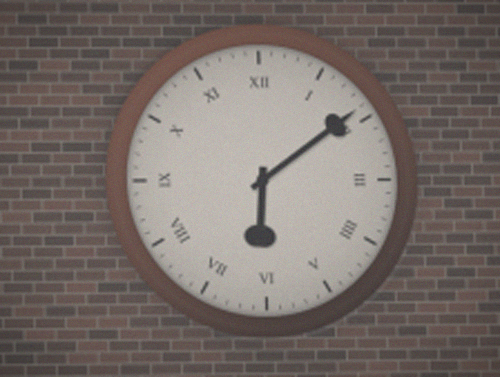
6:09
